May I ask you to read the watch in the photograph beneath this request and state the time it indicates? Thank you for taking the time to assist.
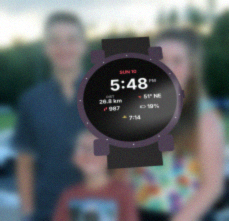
5:48
